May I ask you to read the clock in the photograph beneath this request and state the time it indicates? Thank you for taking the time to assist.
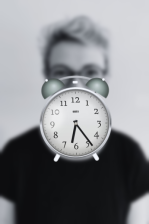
6:24
